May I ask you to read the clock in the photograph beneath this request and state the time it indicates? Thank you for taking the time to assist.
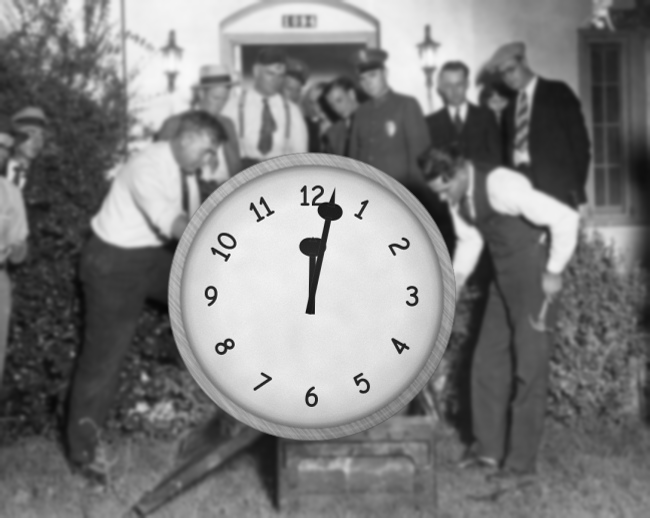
12:02
